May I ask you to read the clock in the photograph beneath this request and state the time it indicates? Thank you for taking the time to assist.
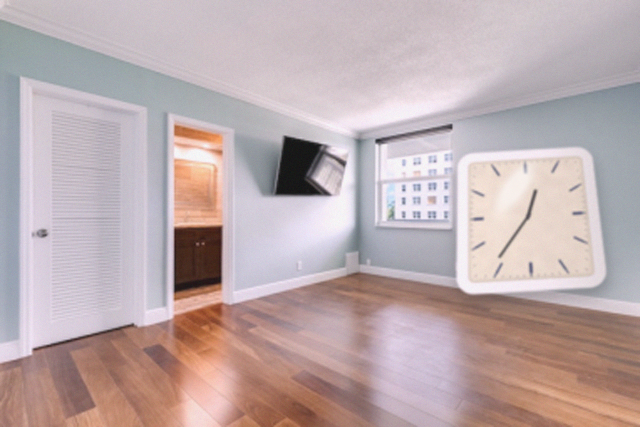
12:36
